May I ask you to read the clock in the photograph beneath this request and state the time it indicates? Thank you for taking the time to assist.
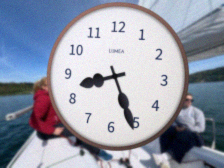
8:26
